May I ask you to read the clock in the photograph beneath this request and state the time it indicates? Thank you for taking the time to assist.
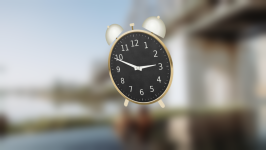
2:49
